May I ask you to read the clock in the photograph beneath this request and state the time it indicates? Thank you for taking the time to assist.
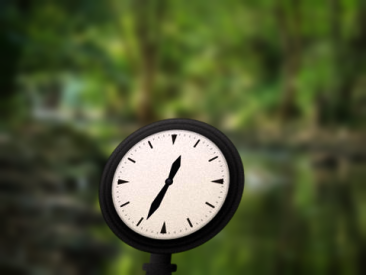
12:34
